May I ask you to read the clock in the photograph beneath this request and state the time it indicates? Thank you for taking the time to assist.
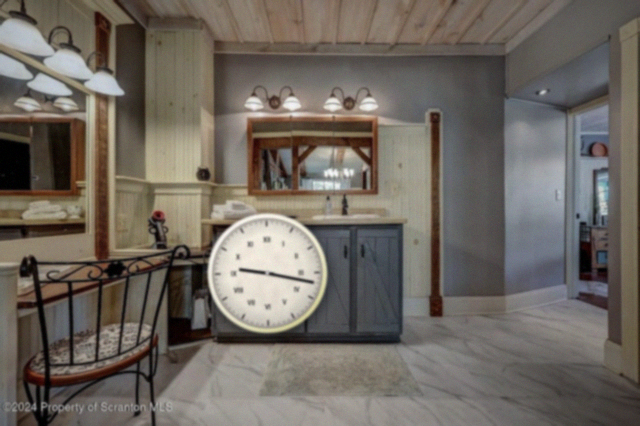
9:17
